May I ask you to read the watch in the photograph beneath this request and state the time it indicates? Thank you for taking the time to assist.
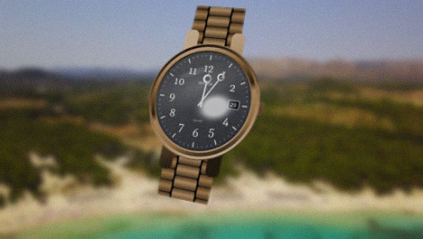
12:05
